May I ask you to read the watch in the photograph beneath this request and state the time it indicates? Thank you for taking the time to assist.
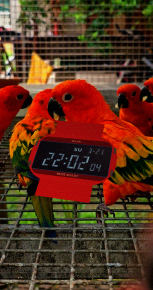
22:02:04
